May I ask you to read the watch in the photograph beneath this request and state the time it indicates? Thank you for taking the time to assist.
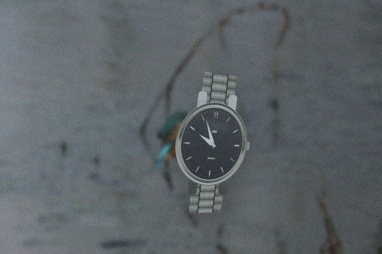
9:56
